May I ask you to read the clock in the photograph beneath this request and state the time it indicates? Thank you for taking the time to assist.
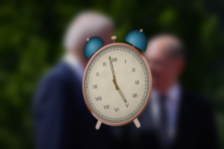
4:58
